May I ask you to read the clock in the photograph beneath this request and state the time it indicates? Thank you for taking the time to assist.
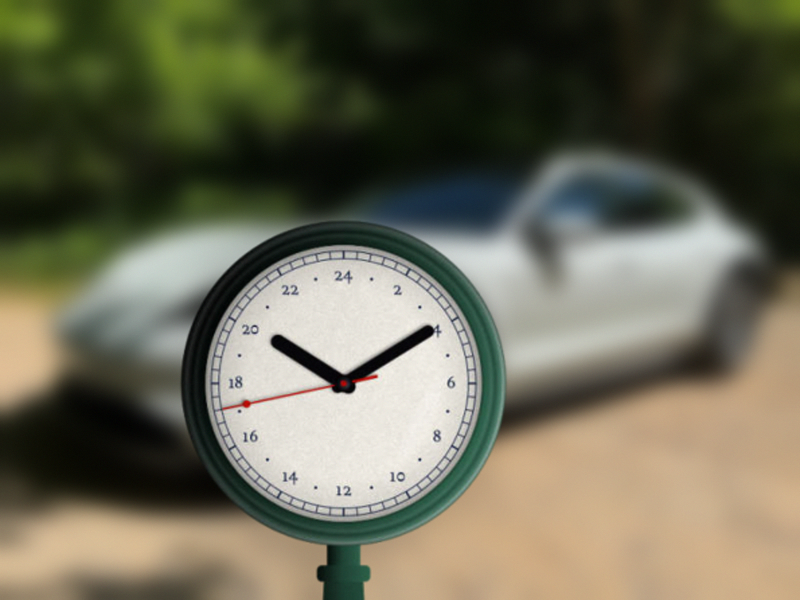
20:09:43
